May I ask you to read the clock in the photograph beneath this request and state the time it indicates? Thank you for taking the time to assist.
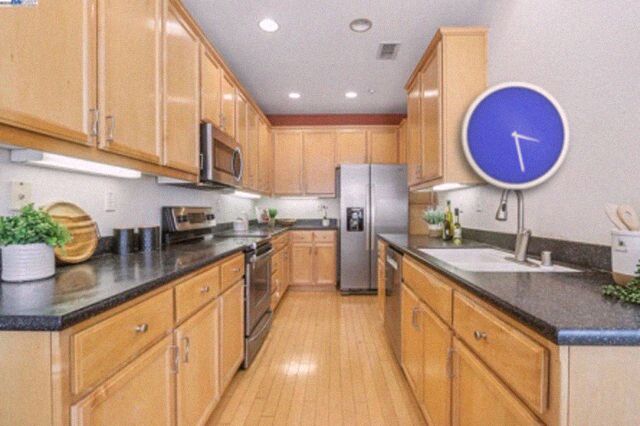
3:28
